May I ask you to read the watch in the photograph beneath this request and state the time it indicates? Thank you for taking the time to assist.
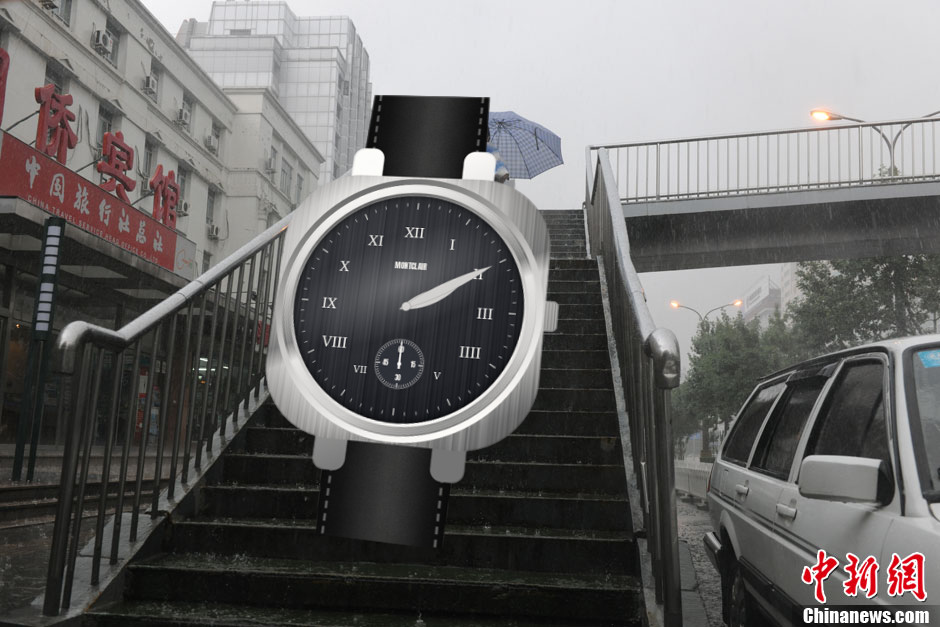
2:10
